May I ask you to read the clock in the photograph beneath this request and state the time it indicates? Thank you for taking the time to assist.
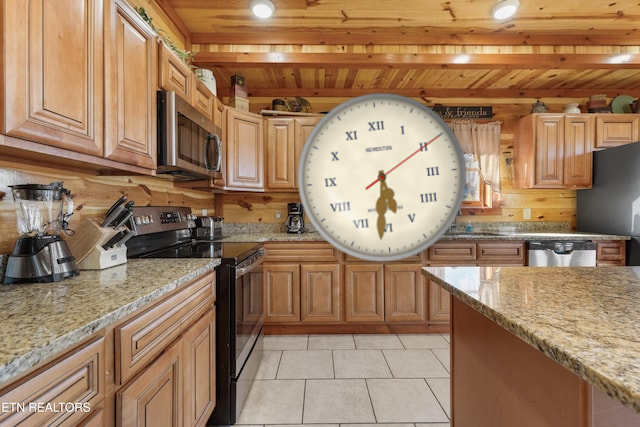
5:31:10
